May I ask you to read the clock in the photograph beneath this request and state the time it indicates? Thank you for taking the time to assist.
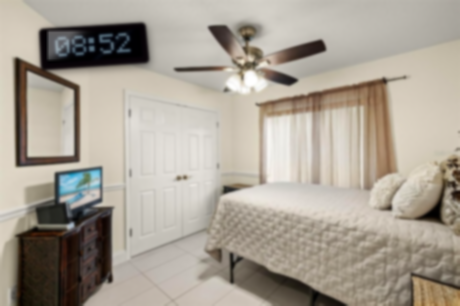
8:52
